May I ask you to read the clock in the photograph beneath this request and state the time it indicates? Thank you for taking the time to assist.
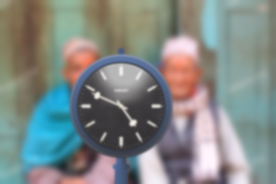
4:49
